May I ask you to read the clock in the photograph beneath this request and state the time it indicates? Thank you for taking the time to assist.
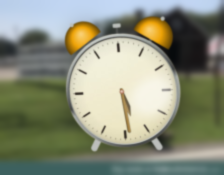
5:29
